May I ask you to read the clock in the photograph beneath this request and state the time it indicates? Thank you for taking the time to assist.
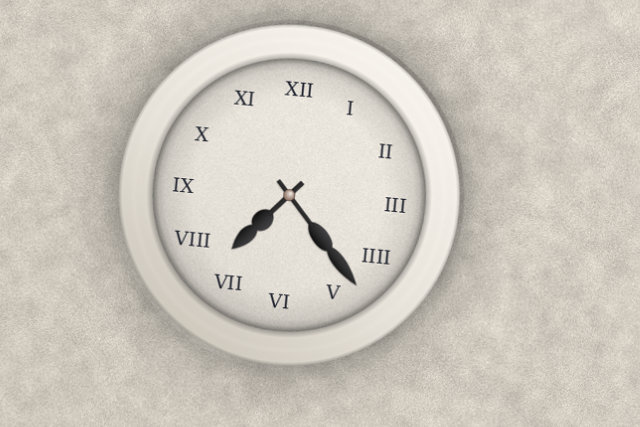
7:23
